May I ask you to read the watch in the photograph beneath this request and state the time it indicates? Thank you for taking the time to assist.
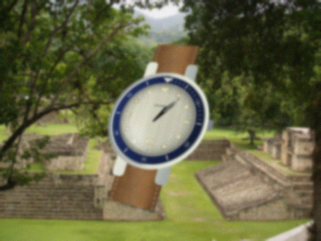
1:06
